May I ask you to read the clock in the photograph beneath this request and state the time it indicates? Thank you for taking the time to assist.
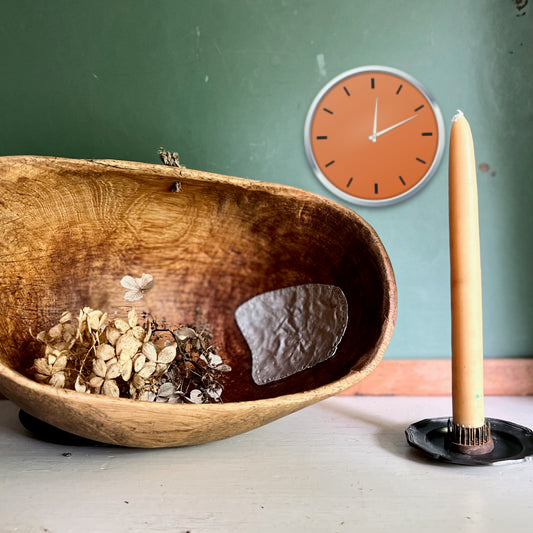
12:11
